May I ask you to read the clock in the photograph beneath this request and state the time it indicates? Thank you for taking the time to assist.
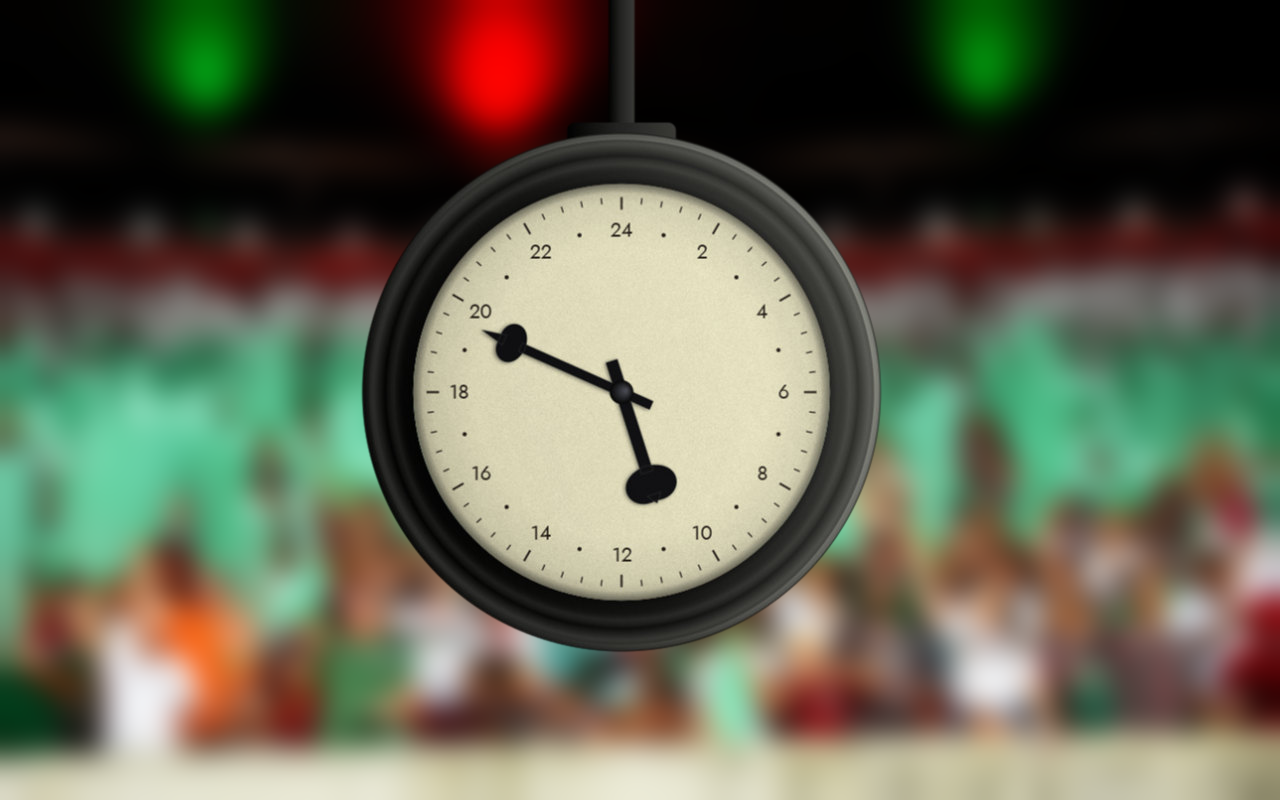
10:49
